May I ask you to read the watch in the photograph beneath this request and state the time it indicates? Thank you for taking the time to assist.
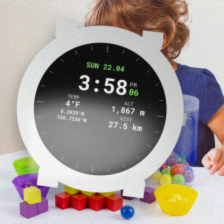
3:58
